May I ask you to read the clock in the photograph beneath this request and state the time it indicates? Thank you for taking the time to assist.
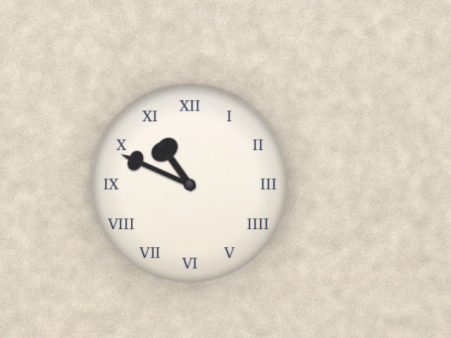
10:49
